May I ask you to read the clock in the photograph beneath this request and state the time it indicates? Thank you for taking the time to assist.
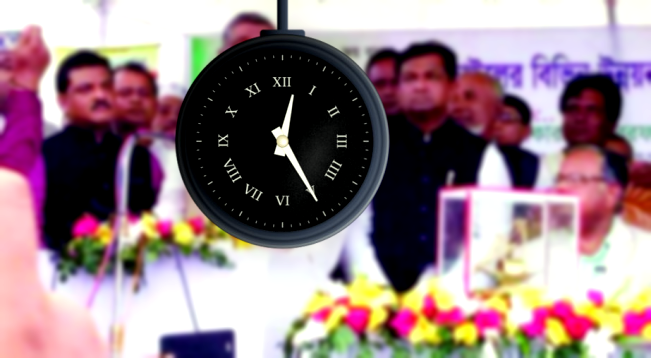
12:25
